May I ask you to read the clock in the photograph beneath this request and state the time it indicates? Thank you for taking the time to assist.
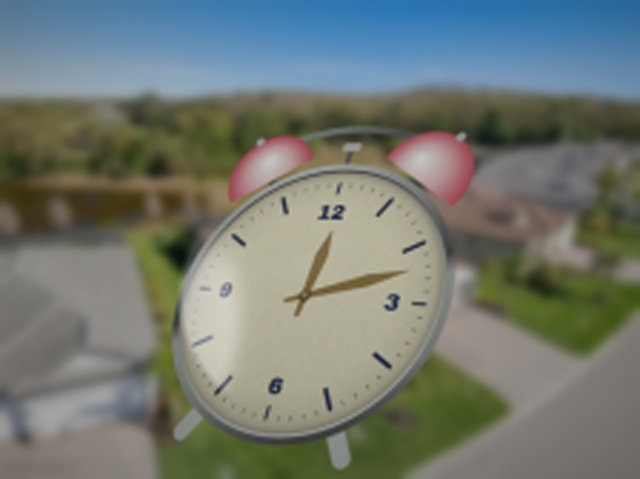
12:12
